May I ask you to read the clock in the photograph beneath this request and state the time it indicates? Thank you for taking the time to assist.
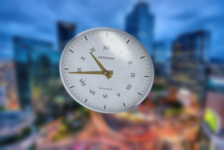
10:44
